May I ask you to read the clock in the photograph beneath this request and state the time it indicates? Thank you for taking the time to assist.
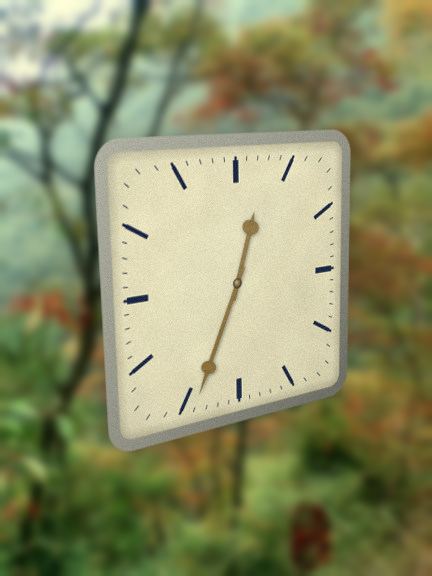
12:34
